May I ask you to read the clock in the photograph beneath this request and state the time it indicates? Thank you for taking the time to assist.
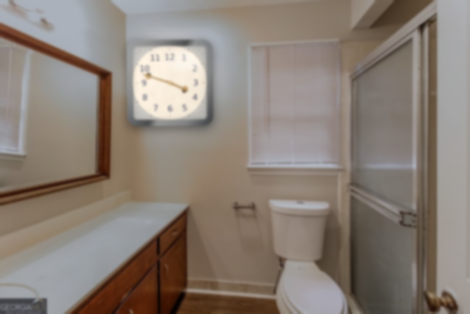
3:48
